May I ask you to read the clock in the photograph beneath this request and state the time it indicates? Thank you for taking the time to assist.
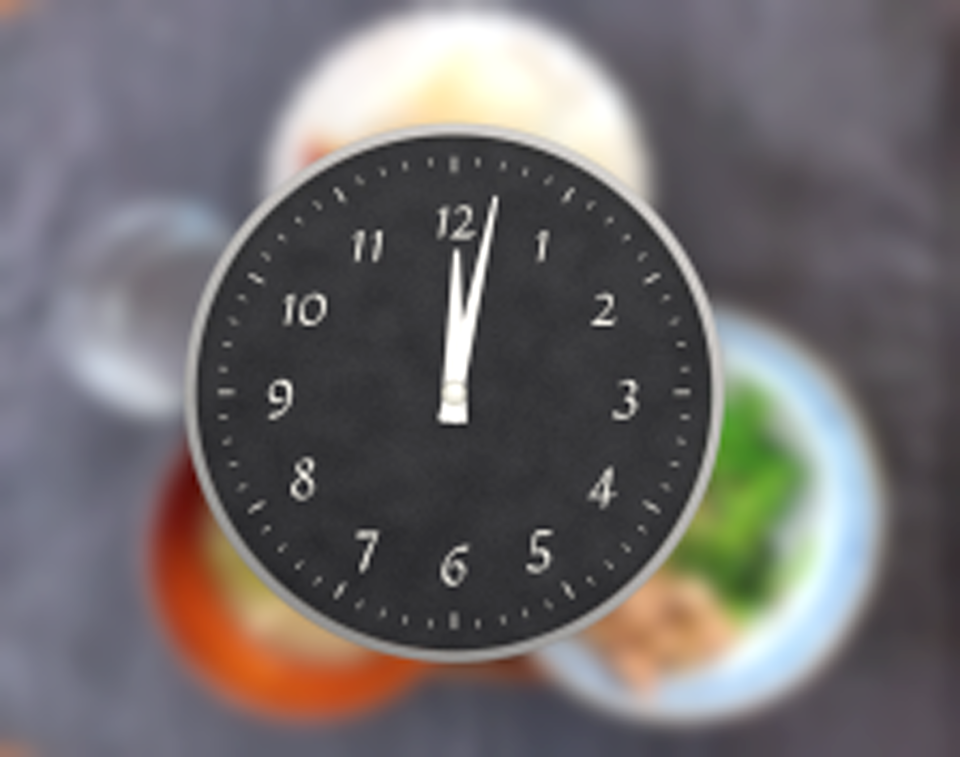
12:02
